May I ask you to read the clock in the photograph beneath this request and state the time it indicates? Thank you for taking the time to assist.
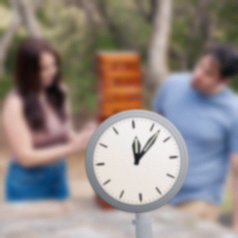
12:07
